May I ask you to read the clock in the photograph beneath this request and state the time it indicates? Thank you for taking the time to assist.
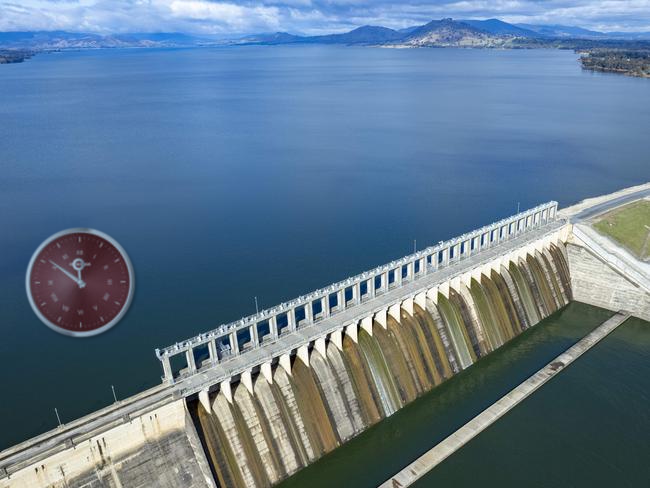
11:51
